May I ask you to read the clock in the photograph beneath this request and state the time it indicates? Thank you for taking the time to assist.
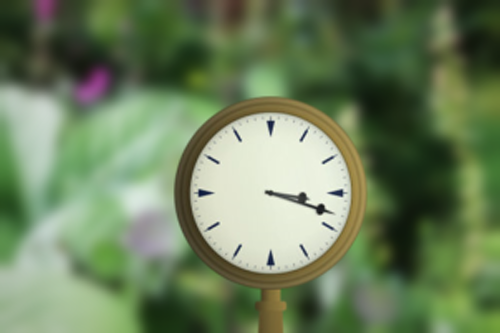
3:18
